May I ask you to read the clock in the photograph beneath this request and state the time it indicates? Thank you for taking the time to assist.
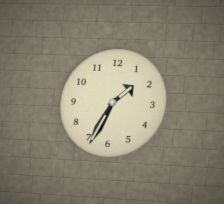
1:34
